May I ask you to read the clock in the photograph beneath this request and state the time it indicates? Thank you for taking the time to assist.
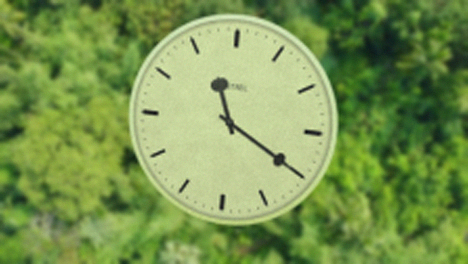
11:20
